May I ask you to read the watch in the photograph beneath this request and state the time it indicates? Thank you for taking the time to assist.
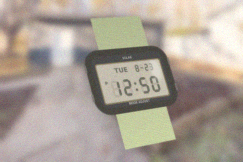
12:50
